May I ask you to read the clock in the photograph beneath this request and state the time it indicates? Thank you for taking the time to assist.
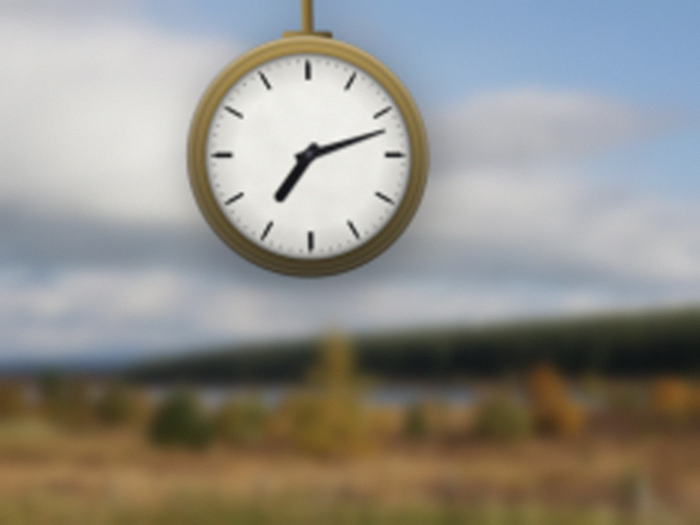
7:12
